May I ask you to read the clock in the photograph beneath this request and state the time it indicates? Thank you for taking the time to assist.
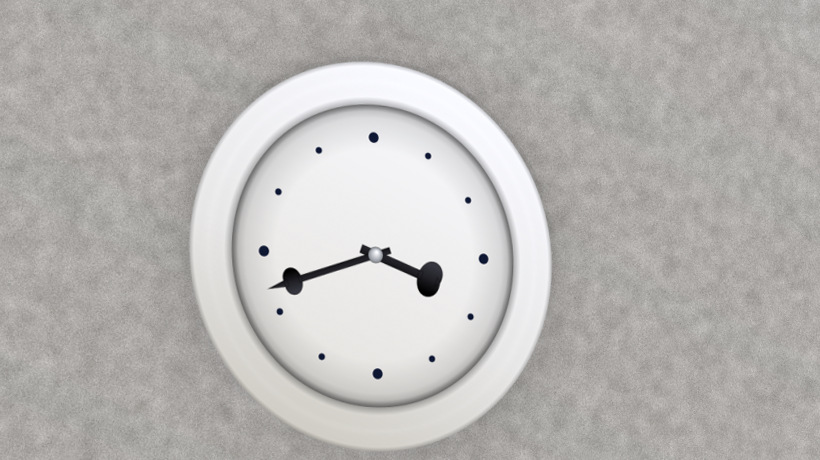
3:42
